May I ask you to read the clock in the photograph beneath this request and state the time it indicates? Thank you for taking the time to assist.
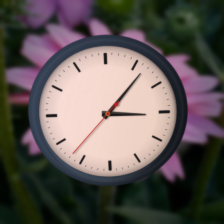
3:06:37
